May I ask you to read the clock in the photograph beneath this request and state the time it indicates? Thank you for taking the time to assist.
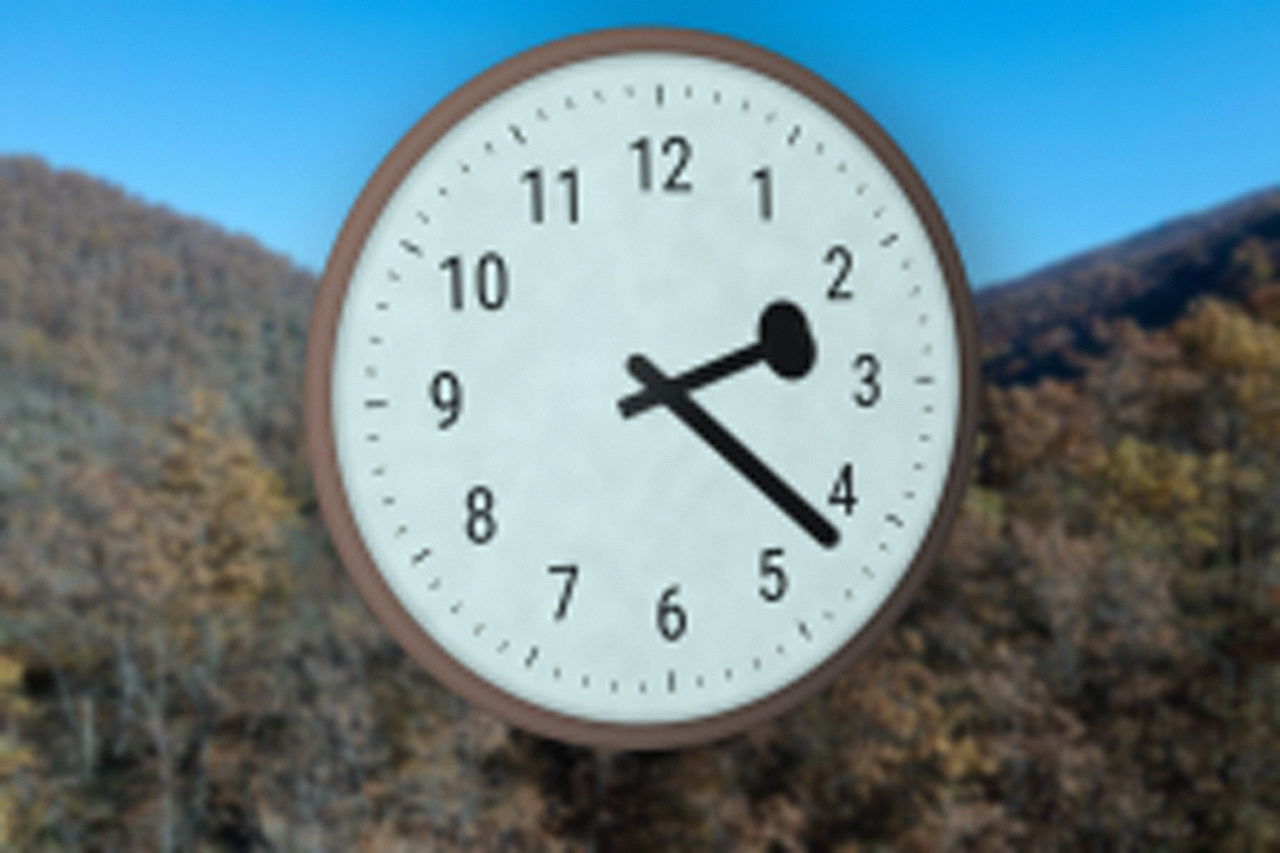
2:22
